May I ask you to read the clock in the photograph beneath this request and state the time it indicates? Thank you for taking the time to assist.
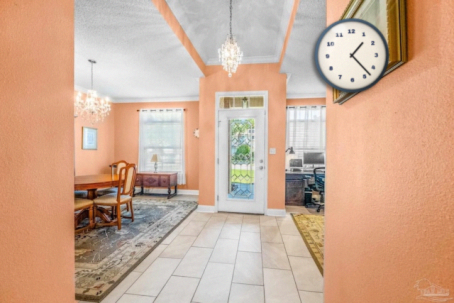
1:23
